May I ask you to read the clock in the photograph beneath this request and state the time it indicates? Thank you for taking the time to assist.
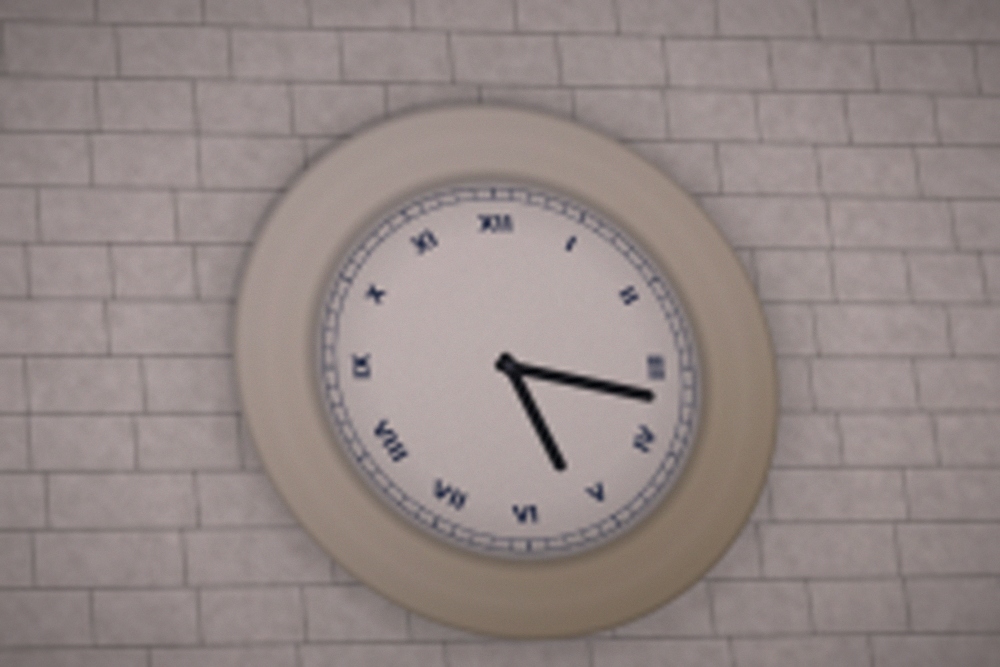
5:17
